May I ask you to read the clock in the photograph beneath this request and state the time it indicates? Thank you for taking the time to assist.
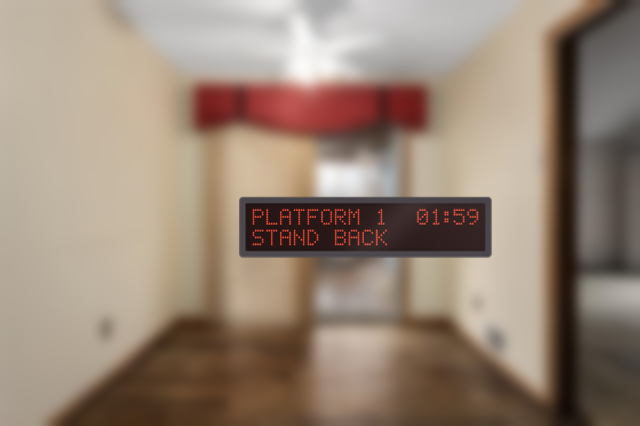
1:59
